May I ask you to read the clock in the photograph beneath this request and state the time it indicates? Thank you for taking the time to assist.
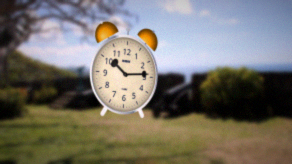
10:14
